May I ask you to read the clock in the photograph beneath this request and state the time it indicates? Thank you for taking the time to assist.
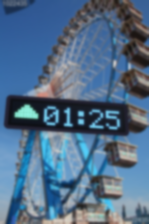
1:25
